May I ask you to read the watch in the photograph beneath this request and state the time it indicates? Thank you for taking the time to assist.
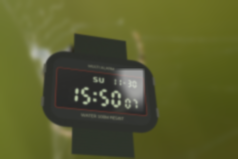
15:50:07
